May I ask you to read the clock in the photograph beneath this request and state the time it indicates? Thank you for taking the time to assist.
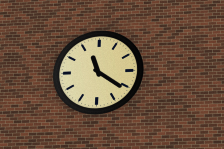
11:21
